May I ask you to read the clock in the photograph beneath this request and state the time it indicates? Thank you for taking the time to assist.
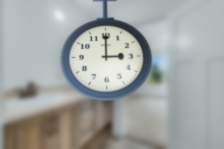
3:00
